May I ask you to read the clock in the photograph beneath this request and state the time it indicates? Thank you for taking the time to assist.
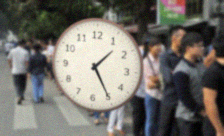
1:25
